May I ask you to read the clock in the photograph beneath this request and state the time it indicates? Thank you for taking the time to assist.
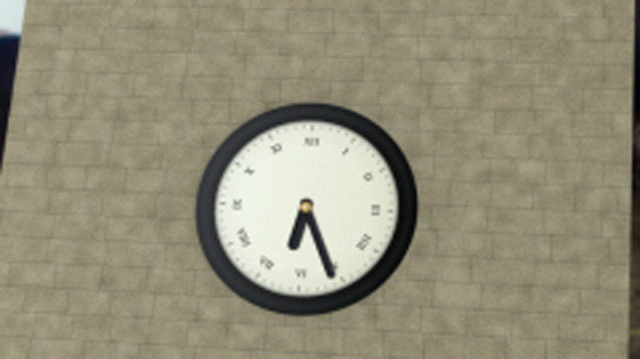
6:26
